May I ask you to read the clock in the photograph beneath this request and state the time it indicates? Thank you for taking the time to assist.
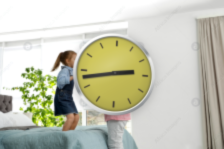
2:43
